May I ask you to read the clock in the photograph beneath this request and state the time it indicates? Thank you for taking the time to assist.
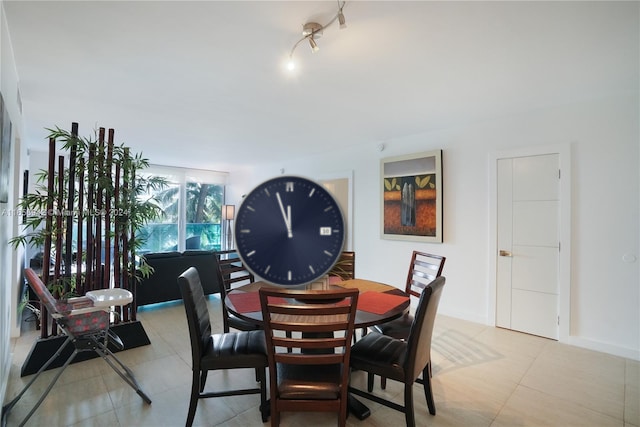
11:57
